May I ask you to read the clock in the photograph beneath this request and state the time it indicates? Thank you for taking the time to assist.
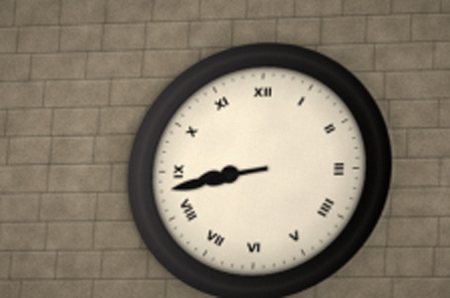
8:43
